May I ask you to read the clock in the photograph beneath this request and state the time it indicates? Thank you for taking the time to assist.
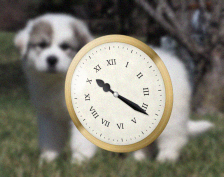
10:21
